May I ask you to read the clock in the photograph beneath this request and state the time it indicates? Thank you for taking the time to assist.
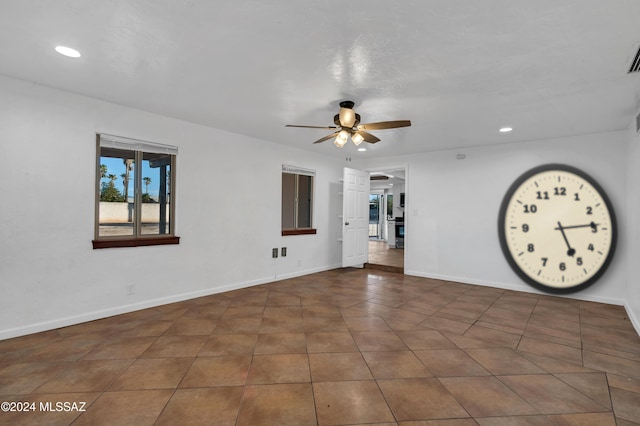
5:14
